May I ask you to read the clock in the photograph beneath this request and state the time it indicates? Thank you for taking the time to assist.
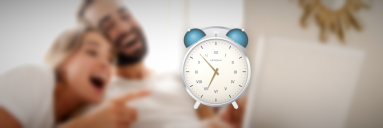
6:53
